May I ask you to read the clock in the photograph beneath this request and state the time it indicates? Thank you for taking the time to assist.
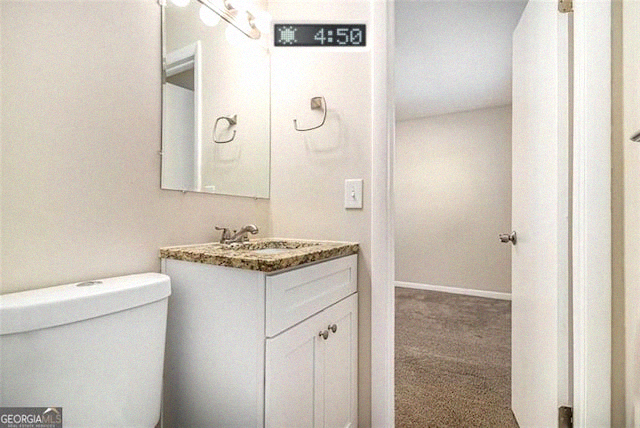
4:50
